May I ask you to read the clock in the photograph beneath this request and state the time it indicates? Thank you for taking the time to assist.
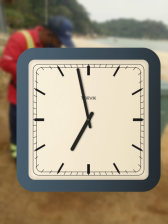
6:58
